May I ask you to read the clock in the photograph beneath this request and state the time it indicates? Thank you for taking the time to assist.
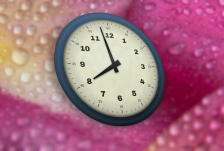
7:58
